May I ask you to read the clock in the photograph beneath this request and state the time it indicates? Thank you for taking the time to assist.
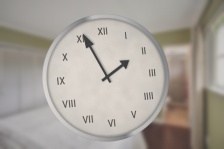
1:56
